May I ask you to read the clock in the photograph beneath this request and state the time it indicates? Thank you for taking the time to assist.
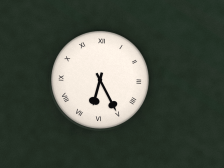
6:25
